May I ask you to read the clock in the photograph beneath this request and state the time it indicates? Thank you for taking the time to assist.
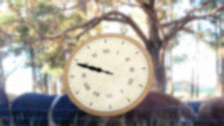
9:49
